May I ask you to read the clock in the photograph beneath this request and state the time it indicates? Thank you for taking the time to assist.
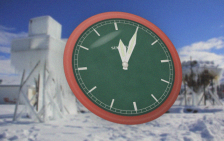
12:05
